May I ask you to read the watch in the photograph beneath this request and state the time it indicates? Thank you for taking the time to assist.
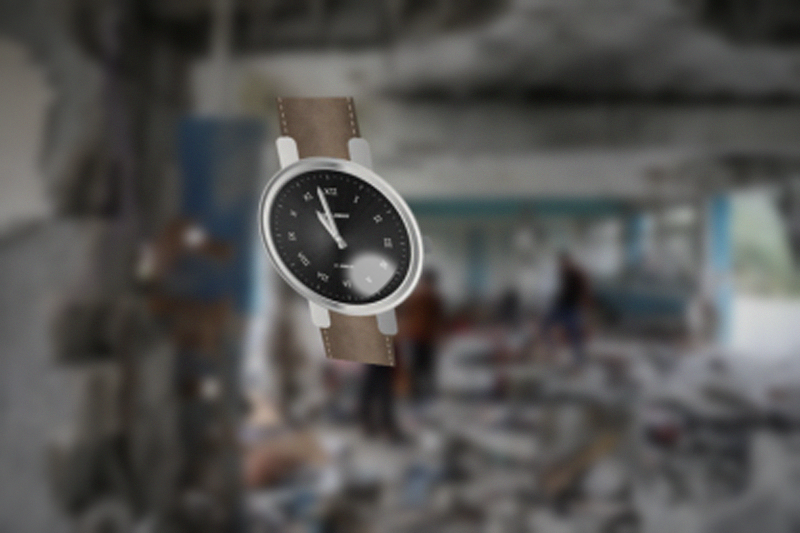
10:58
